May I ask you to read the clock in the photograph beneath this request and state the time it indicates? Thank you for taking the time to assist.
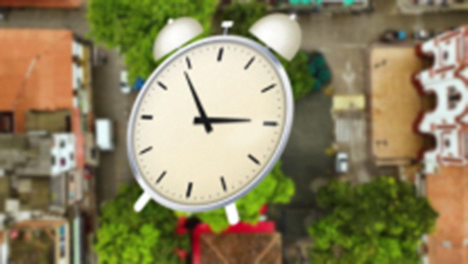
2:54
